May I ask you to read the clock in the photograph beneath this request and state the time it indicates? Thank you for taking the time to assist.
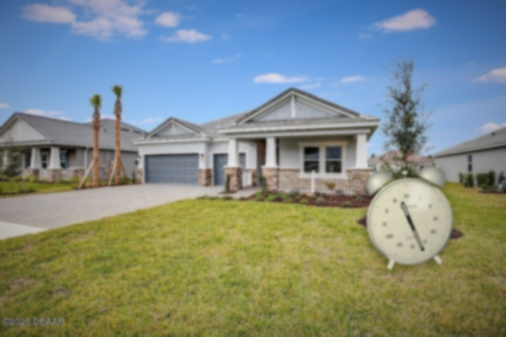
11:27
